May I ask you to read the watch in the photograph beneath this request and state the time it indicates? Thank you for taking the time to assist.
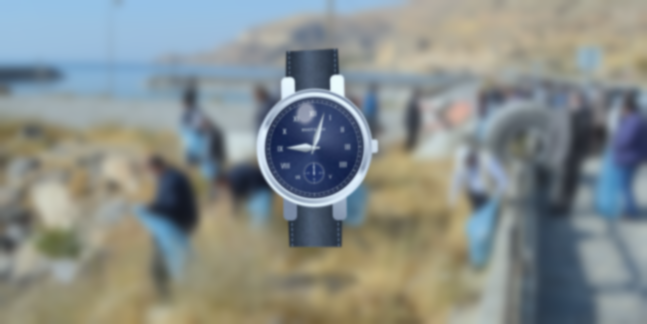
9:03
